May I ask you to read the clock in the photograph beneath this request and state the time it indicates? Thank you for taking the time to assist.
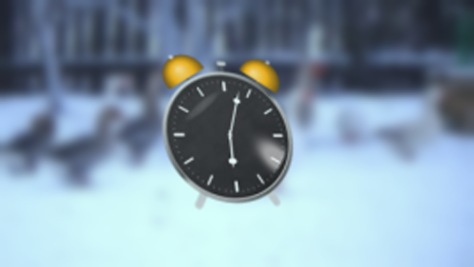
6:03
